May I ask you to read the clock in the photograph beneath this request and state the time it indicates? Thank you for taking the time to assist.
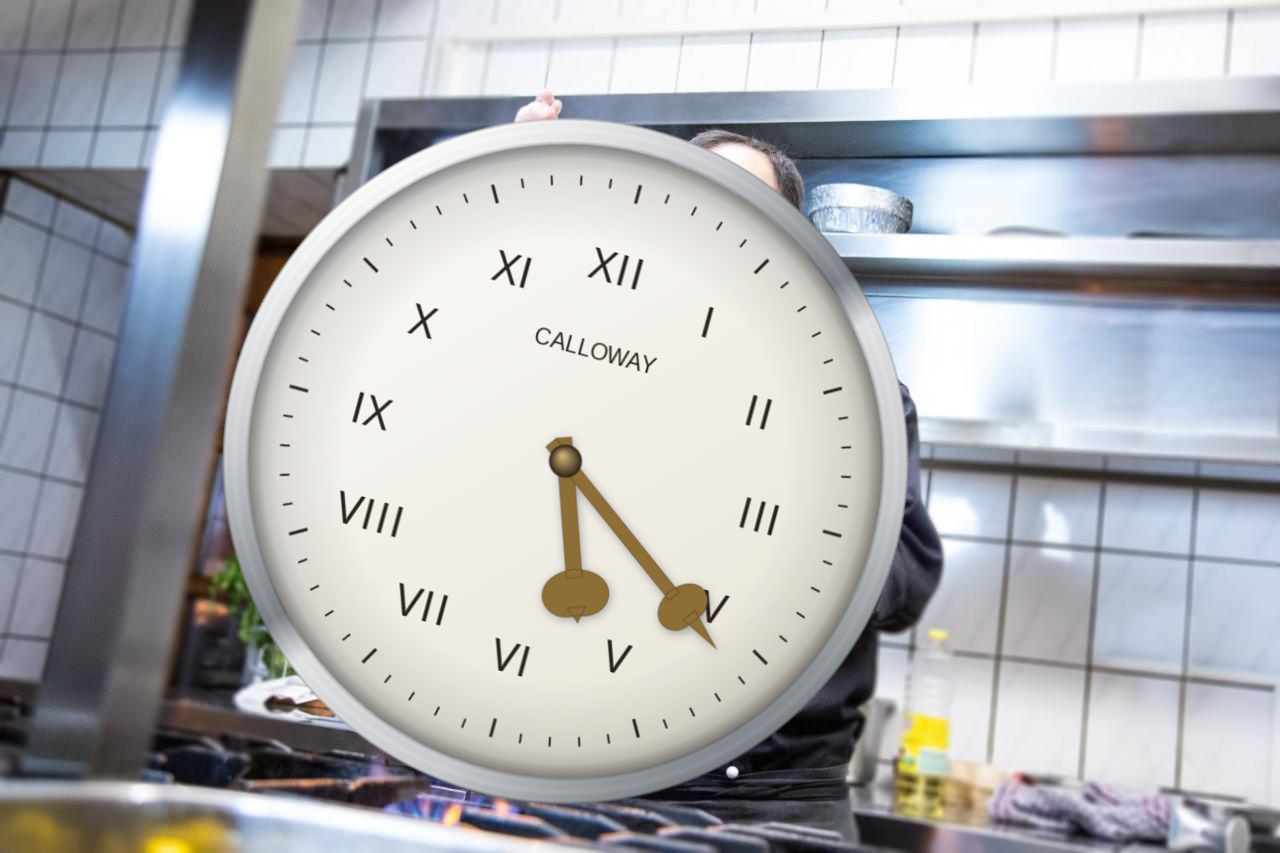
5:21
